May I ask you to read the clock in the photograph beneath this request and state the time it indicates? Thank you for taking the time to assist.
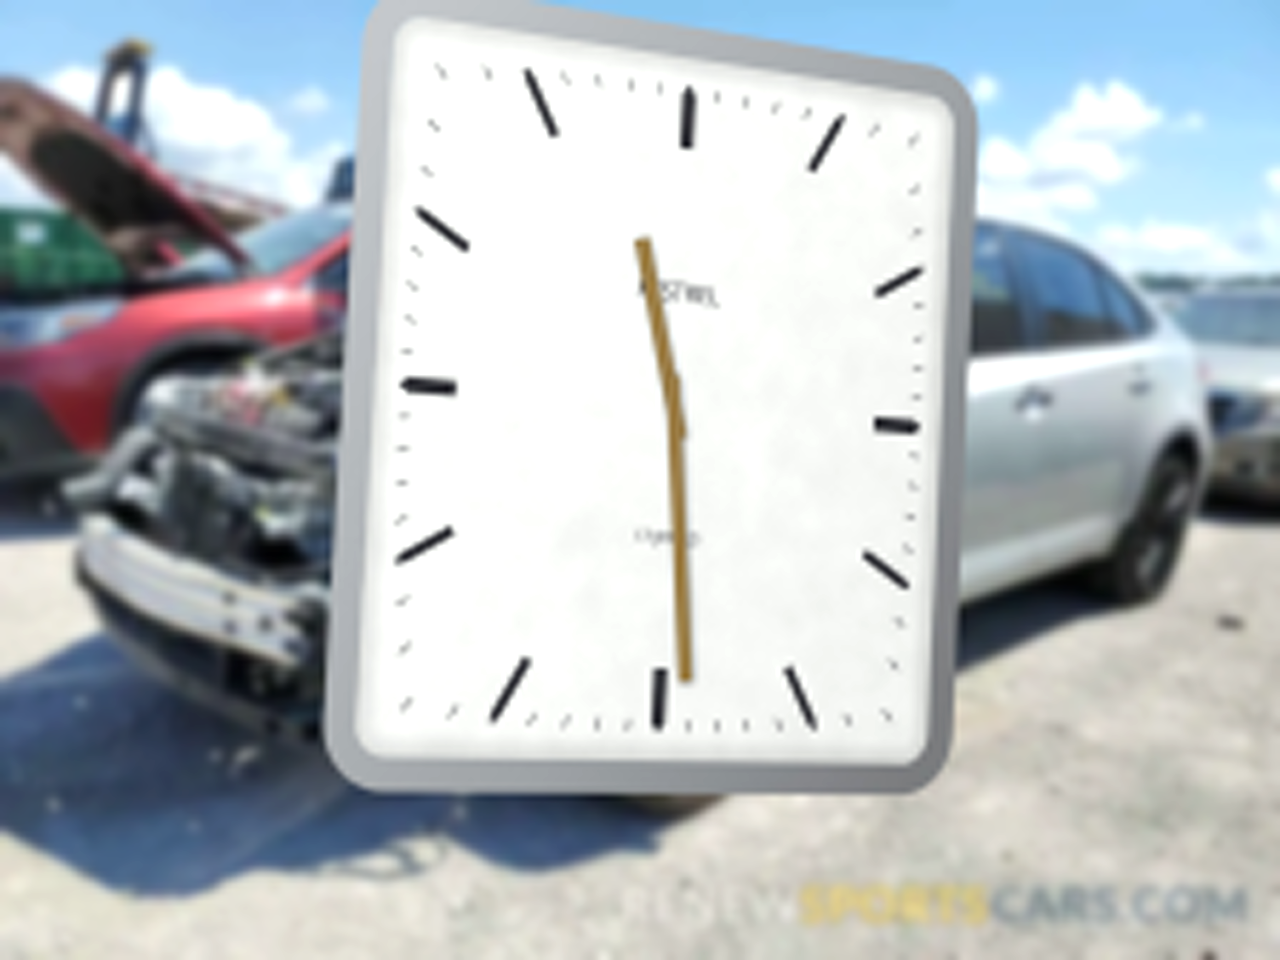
11:29
